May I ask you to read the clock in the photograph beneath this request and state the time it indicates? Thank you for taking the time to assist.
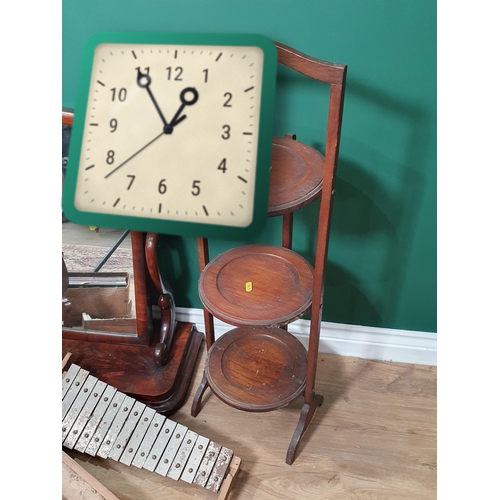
12:54:38
